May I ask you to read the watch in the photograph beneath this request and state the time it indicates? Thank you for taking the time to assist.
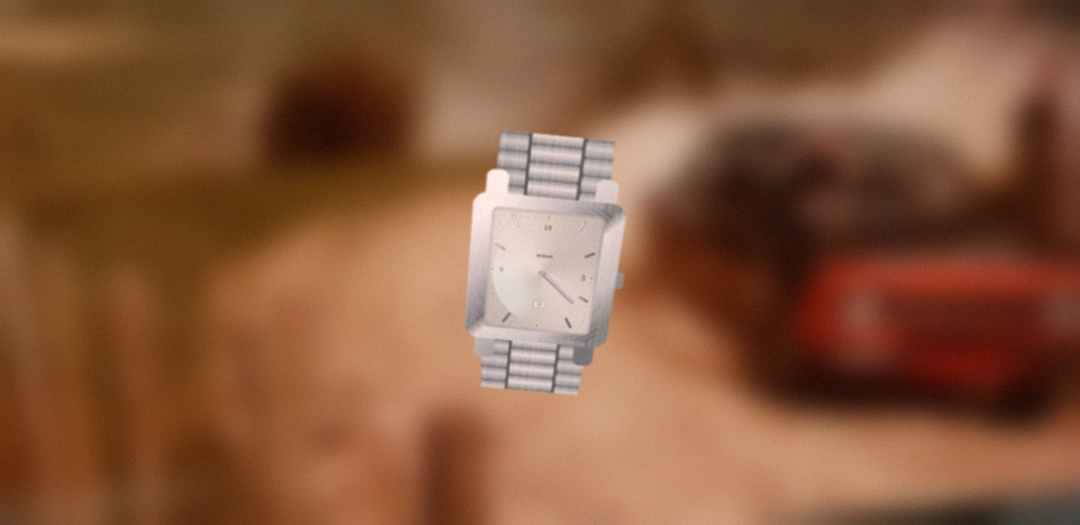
4:22
